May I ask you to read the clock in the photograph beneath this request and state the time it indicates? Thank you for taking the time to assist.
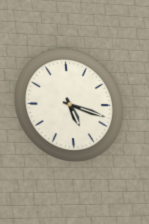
5:18
